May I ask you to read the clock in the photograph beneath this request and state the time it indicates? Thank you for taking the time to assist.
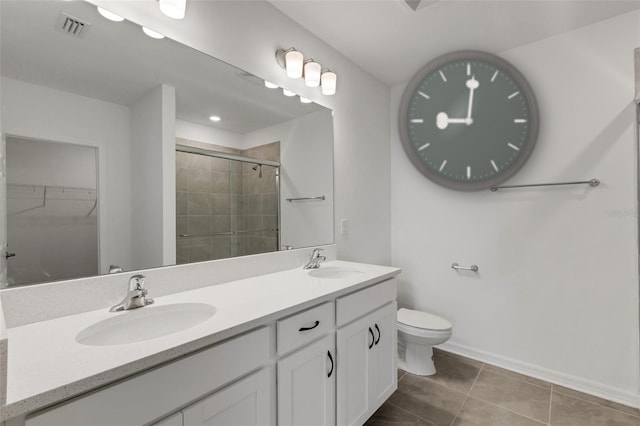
9:01
